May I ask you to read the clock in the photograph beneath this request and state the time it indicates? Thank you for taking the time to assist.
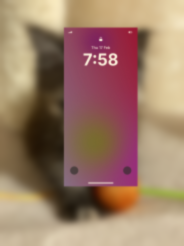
7:58
